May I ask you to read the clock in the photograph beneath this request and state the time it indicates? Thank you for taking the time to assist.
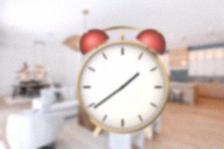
1:39
